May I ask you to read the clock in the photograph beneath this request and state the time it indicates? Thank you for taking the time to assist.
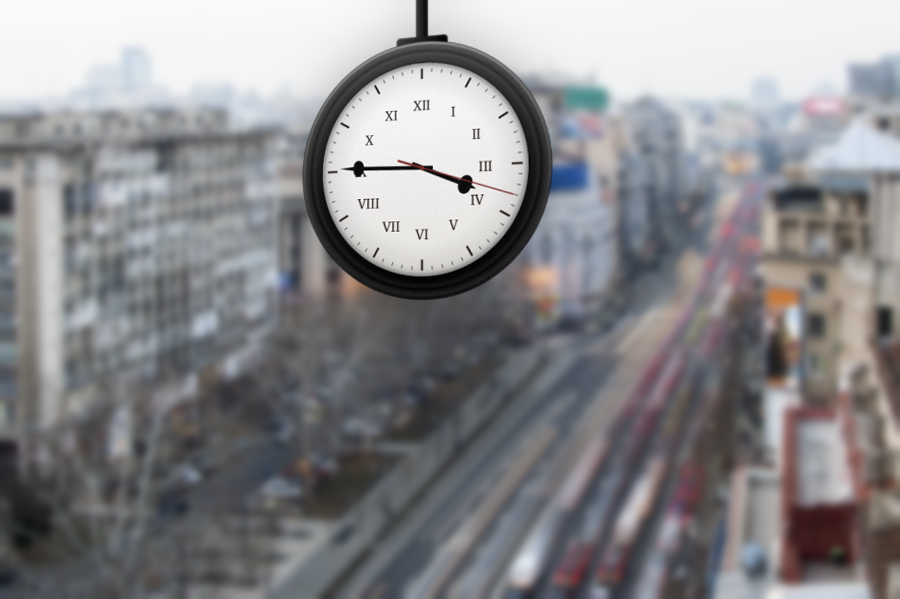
3:45:18
